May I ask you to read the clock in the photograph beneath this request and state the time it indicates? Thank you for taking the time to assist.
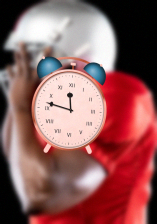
11:47
